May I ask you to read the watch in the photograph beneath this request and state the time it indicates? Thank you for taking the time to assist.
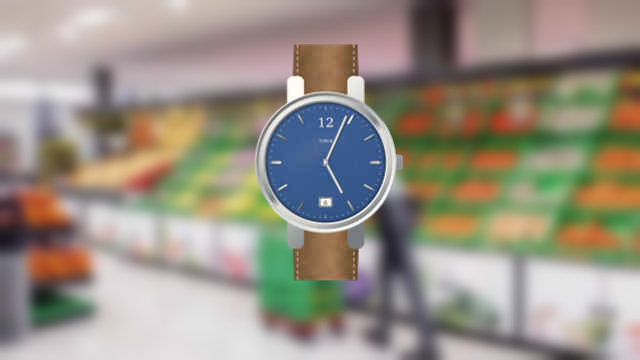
5:04
